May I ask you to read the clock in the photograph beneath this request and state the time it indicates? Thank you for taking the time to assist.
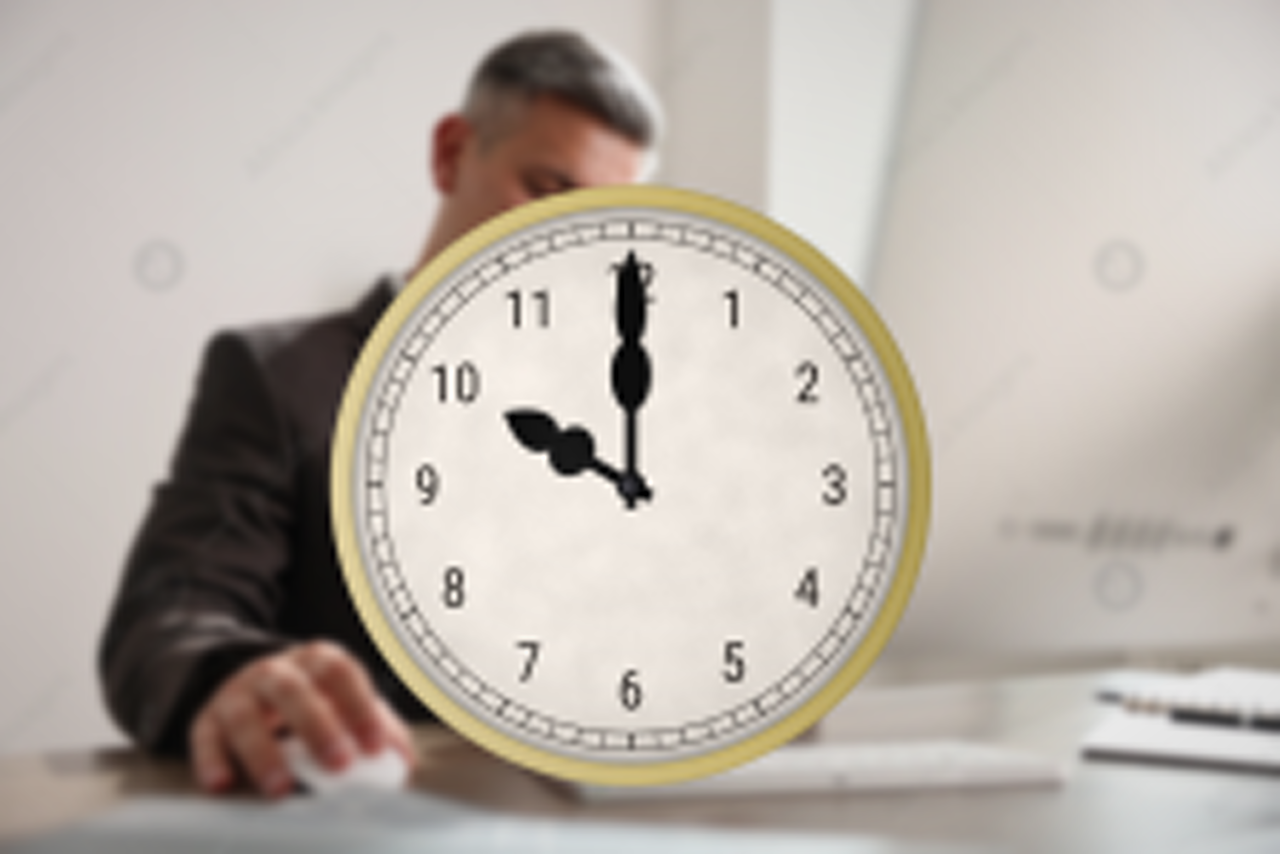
10:00
